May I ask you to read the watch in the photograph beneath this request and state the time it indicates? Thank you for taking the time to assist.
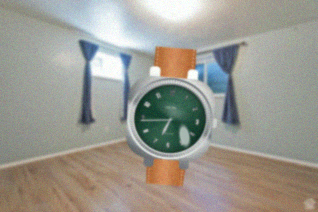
6:44
